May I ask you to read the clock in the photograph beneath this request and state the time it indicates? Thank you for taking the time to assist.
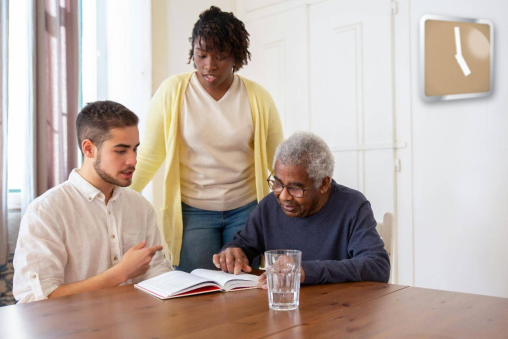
4:59
